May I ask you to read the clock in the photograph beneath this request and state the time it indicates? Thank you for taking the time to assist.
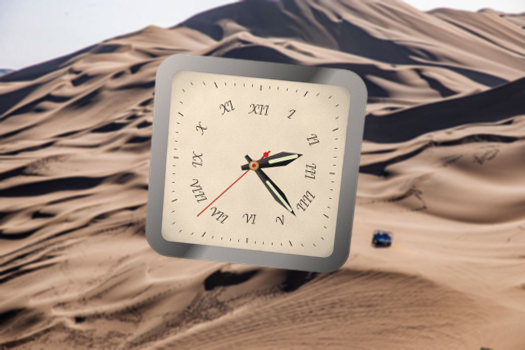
2:22:37
